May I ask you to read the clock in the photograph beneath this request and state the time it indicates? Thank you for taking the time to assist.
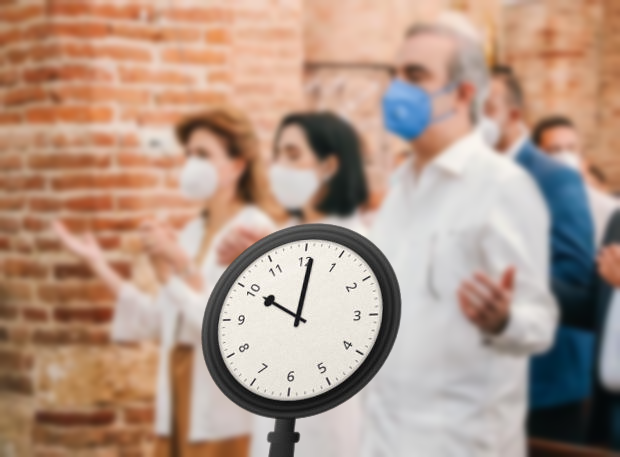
10:01
